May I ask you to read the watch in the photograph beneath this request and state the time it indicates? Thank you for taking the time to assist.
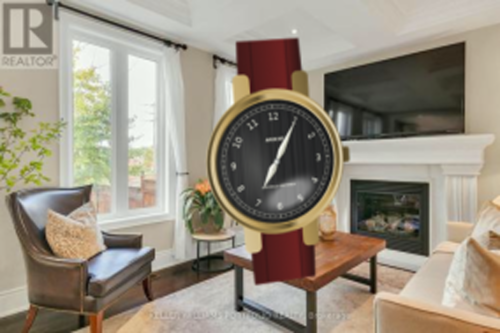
7:05
